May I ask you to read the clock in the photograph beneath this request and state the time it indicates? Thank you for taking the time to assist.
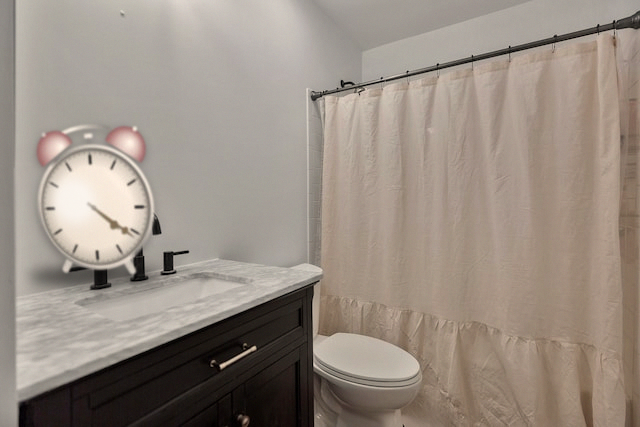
4:21
